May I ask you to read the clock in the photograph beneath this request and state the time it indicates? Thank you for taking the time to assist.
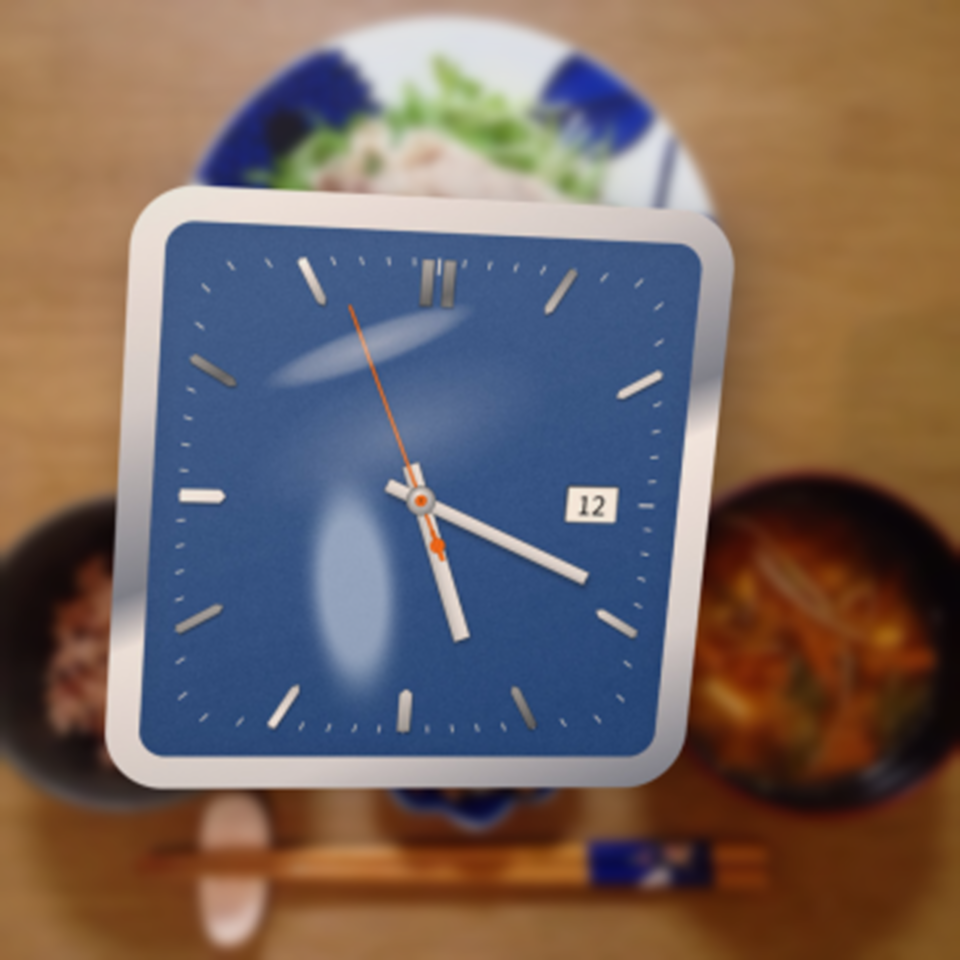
5:18:56
